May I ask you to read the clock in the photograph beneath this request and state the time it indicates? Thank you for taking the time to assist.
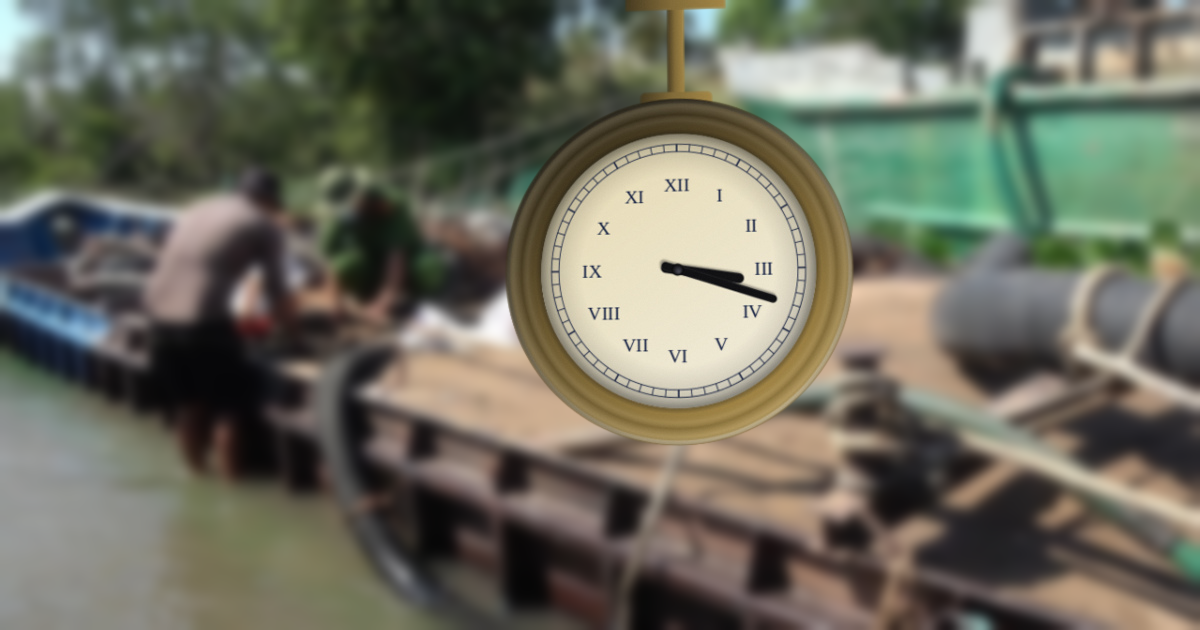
3:18
